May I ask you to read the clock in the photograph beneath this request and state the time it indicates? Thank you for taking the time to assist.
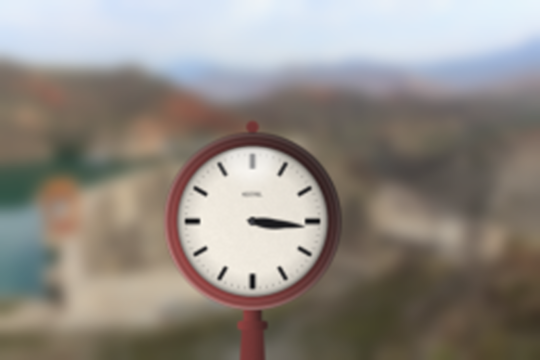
3:16
